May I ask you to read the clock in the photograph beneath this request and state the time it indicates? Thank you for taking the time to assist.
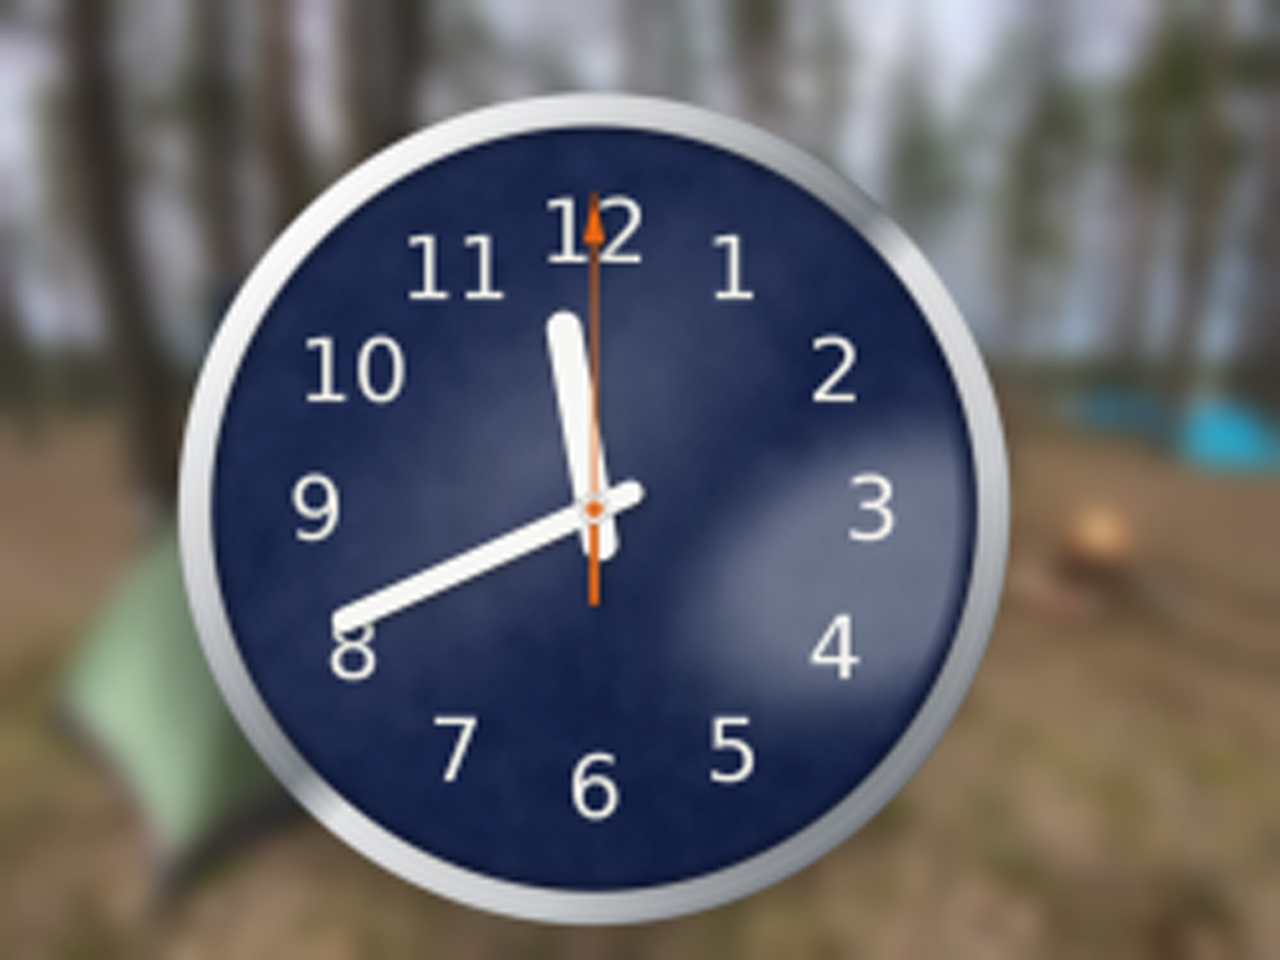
11:41:00
